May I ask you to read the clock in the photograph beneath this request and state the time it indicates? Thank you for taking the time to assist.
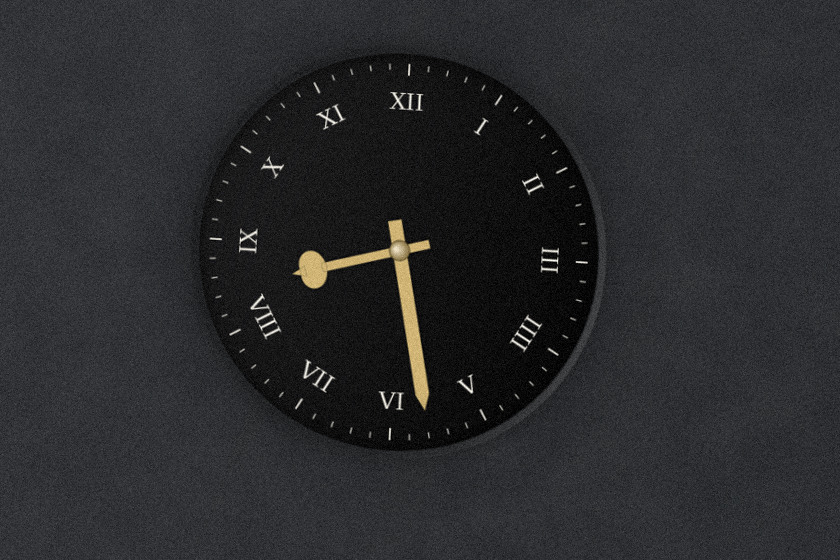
8:28
